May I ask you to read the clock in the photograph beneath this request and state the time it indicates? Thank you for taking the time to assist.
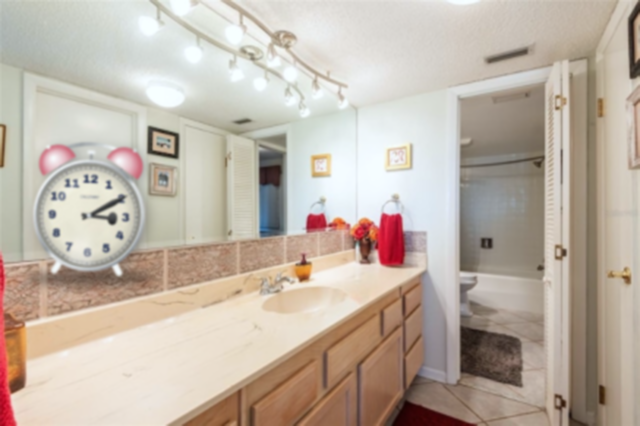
3:10
